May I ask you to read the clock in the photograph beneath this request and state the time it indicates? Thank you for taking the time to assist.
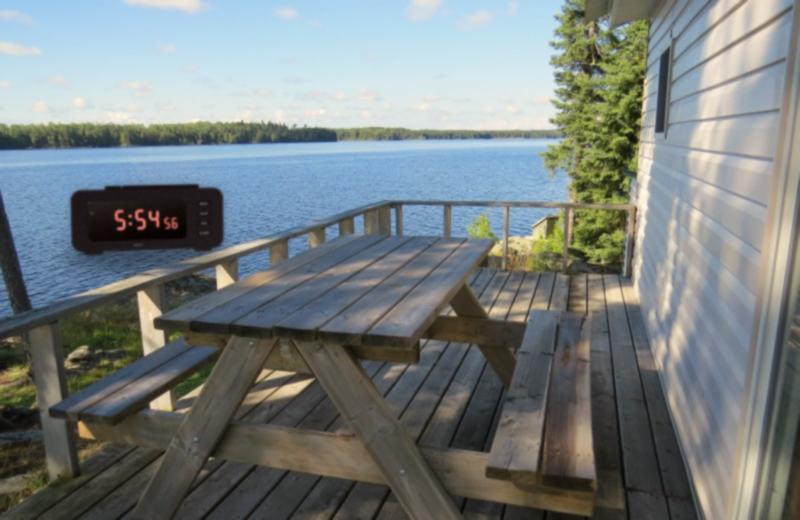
5:54:56
